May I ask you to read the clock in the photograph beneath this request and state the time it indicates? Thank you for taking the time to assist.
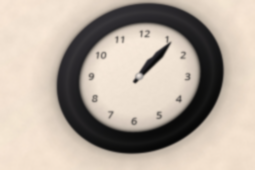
1:06
